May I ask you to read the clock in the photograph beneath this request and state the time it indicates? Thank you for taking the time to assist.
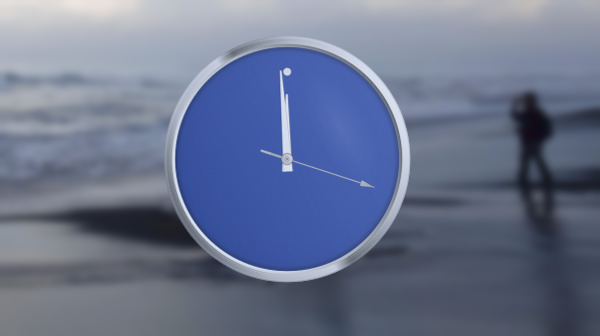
11:59:18
